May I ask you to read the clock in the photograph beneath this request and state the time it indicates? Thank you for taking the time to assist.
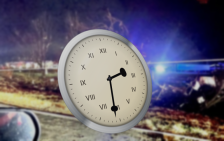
2:31
